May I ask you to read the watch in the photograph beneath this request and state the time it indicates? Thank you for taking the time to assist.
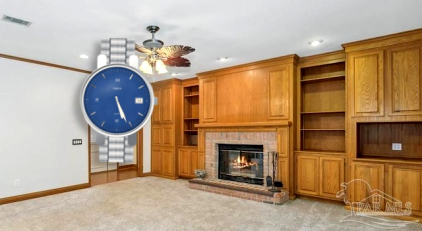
5:26
